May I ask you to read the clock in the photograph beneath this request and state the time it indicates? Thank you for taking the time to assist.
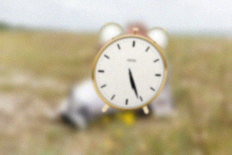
5:26
